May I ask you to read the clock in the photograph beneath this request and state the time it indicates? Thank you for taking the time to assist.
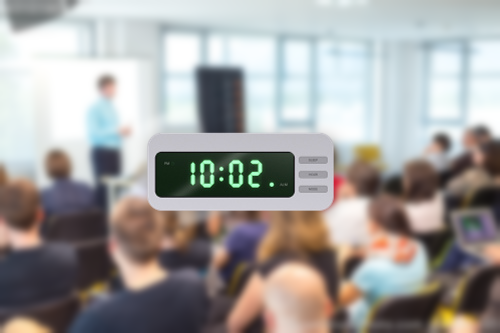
10:02
